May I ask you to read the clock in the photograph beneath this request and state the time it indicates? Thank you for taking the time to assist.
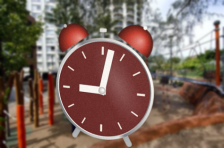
9:02
